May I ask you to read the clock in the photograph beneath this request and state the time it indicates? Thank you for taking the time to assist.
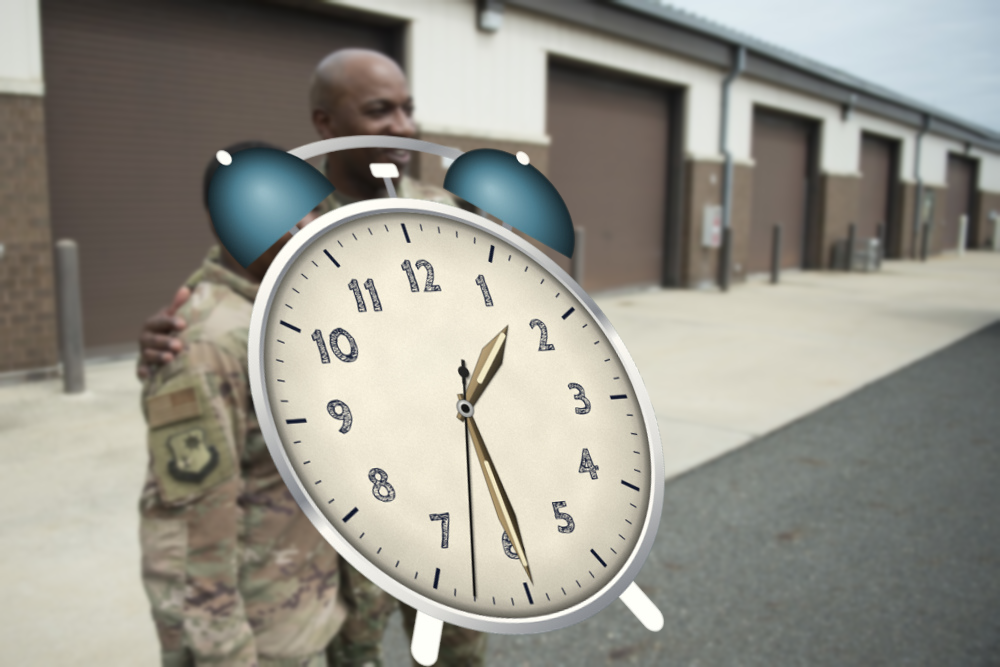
1:29:33
